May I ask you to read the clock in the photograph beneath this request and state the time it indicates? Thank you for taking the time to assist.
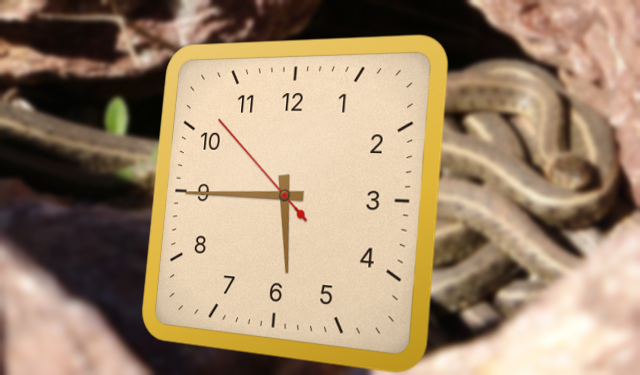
5:44:52
